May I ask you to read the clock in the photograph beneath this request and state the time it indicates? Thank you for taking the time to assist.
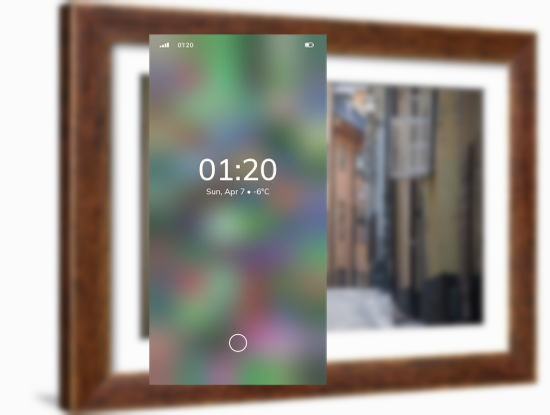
1:20
